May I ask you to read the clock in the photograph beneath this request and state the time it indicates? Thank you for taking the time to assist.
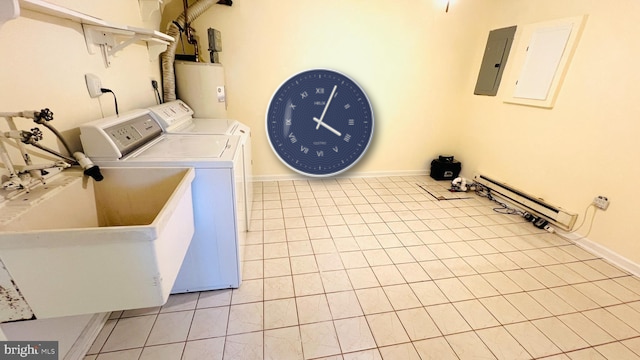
4:04
